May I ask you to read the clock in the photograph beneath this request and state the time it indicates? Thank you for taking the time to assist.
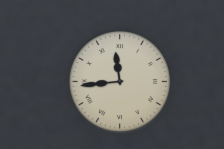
11:44
